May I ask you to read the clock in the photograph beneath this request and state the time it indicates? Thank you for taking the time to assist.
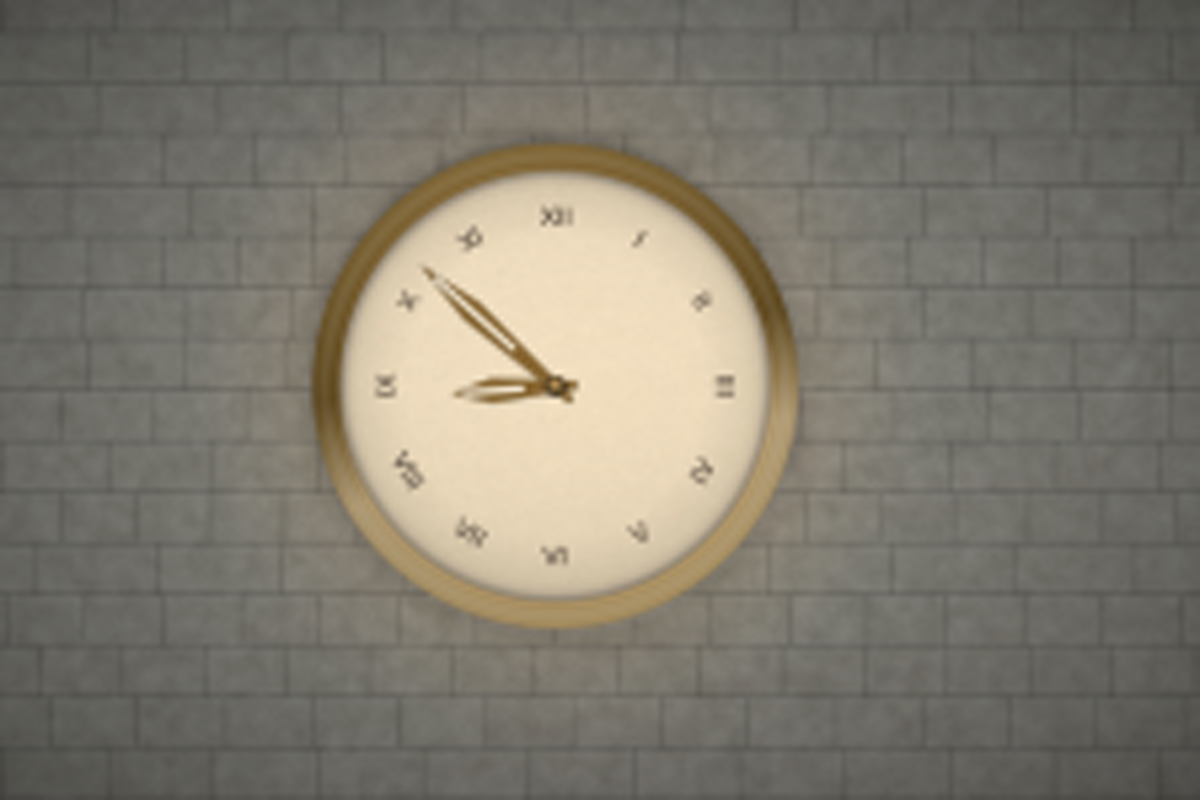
8:52
